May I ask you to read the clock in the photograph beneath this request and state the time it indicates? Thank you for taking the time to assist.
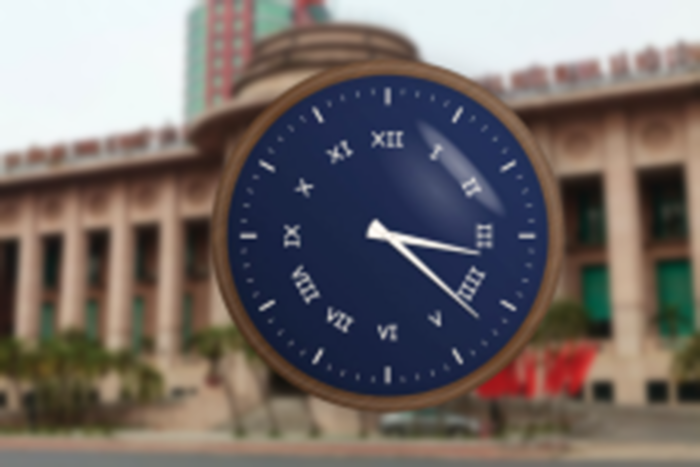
3:22
